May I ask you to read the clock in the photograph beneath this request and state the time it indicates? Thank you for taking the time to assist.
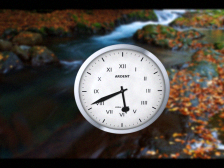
5:41
